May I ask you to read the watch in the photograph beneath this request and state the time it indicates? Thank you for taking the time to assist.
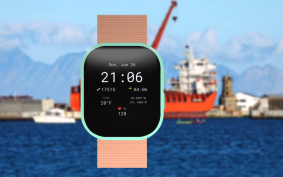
21:06
